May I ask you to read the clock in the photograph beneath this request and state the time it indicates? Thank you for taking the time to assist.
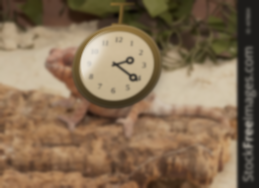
2:21
